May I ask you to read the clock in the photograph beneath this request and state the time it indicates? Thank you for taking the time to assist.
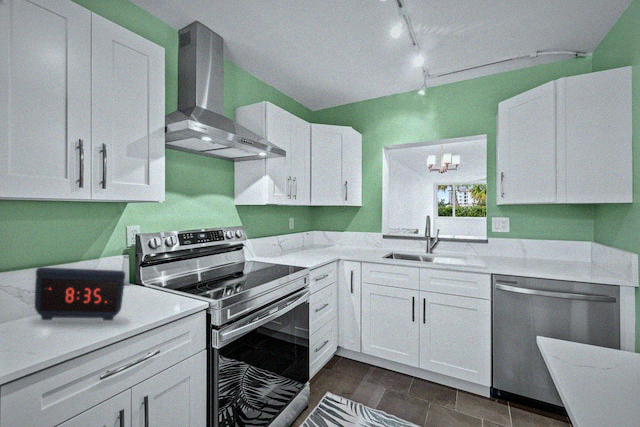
8:35
